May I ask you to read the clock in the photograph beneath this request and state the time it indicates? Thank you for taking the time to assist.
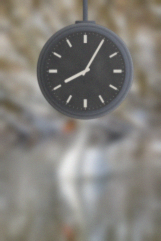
8:05
